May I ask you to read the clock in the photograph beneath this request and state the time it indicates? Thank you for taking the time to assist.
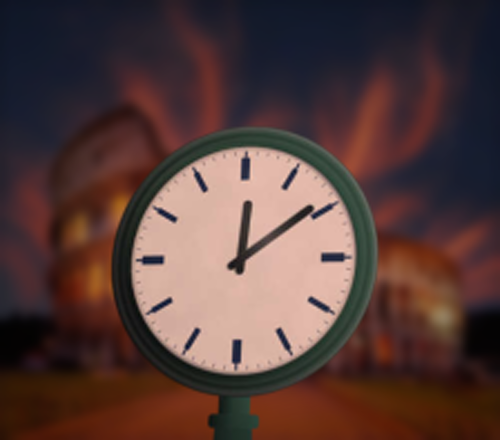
12:09
